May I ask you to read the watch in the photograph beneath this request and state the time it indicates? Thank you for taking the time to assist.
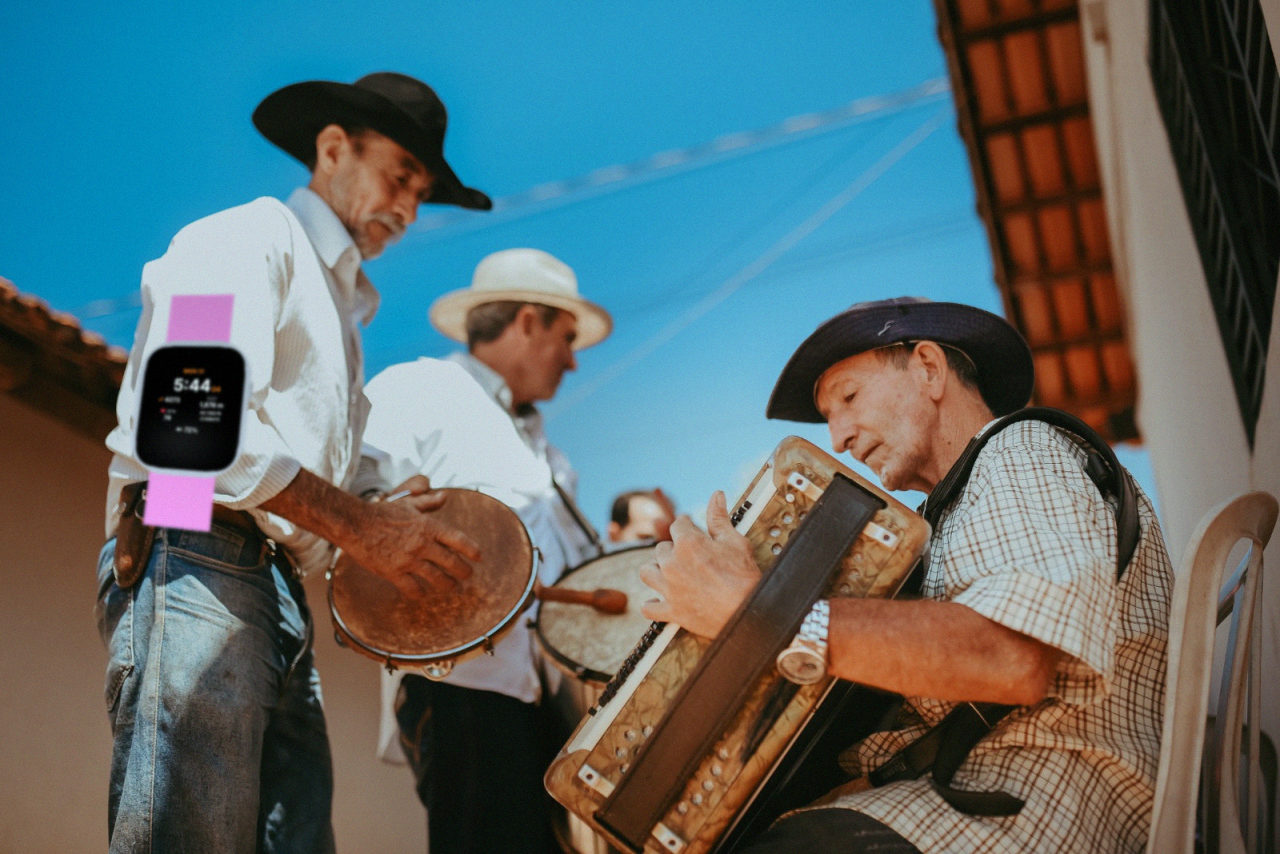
5:44
